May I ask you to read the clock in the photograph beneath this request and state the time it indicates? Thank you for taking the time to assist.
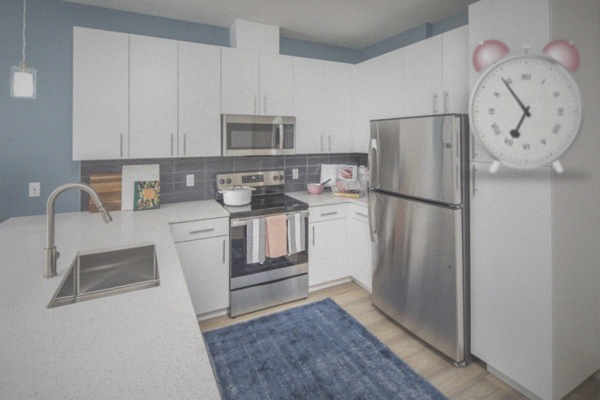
6:54
